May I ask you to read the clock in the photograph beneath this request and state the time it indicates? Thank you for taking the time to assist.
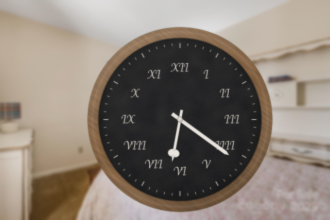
6:21
